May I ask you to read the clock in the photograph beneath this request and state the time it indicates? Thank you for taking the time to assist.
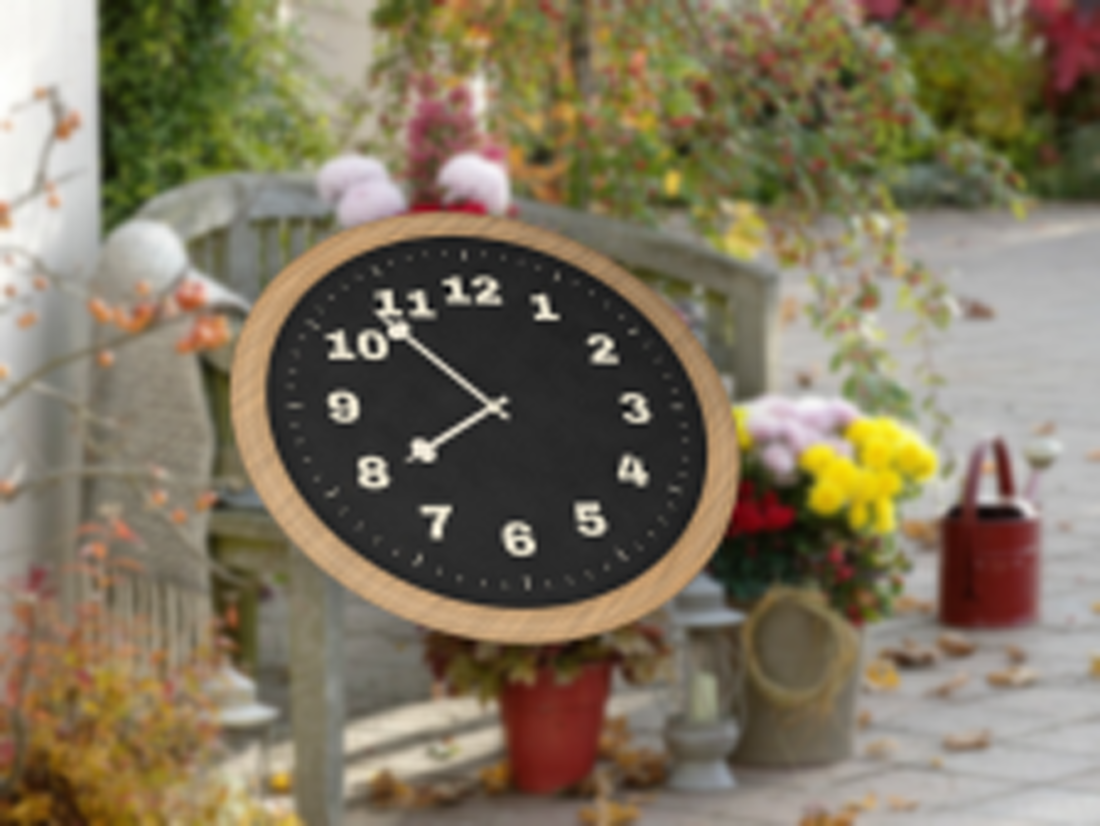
7:53
